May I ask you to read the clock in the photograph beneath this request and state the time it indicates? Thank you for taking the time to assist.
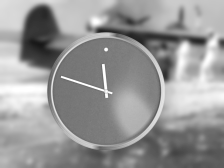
11:48
